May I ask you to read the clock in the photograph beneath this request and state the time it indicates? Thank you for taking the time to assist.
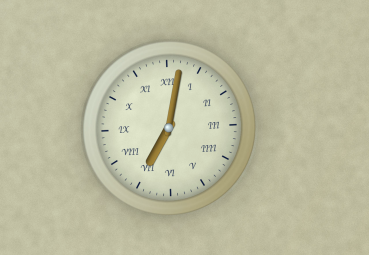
7:02
